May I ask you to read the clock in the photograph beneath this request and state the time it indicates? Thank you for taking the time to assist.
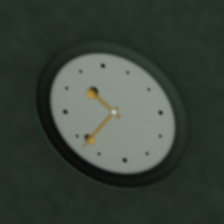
10:38
